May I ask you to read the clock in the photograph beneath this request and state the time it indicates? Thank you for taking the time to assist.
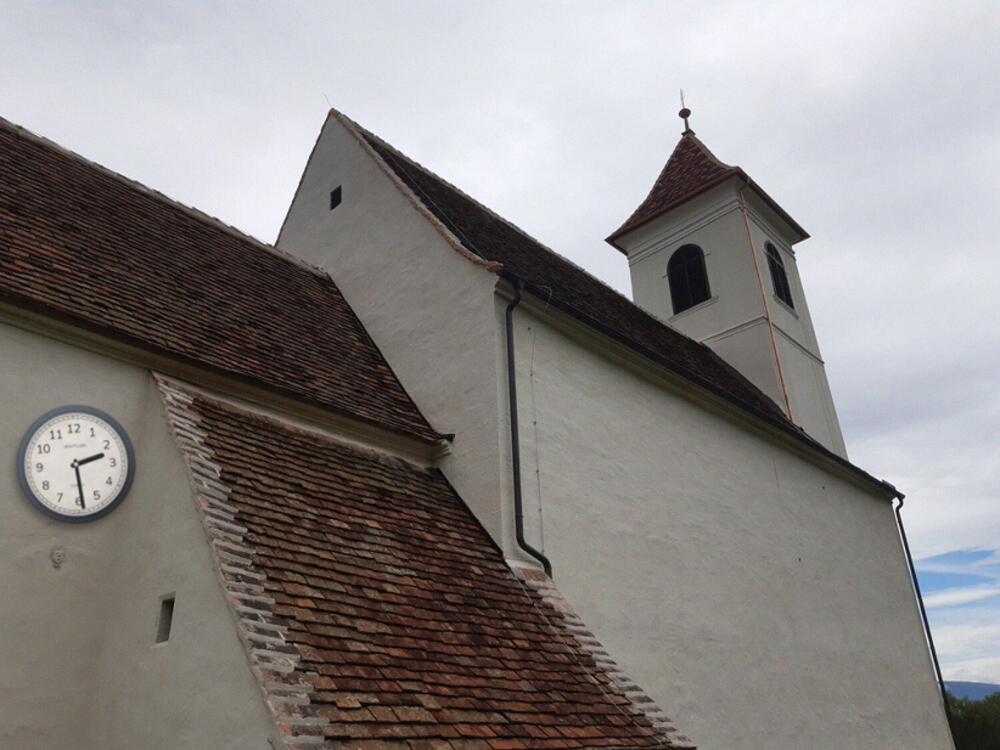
2:29
